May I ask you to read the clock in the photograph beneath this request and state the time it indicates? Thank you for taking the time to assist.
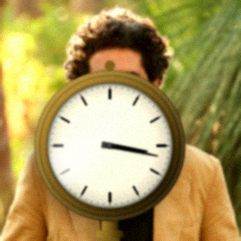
3:17
